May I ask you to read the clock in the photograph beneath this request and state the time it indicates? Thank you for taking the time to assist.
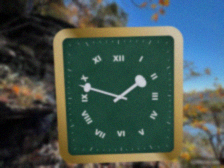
1:48
